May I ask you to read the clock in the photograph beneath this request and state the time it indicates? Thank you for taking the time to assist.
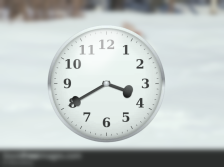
3:40
